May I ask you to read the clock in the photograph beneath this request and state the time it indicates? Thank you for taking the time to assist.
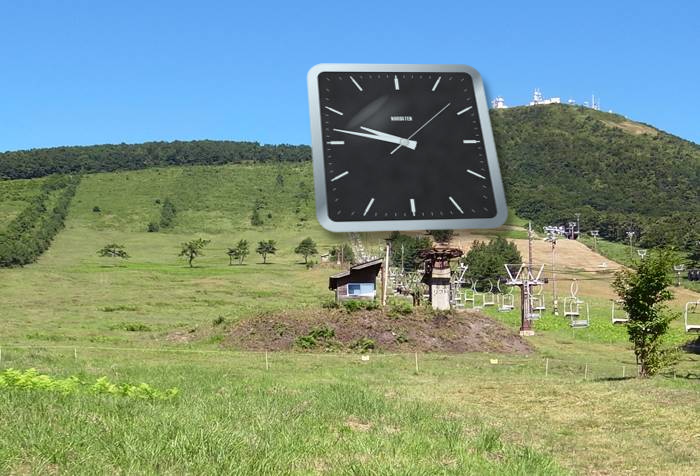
9:47:08
